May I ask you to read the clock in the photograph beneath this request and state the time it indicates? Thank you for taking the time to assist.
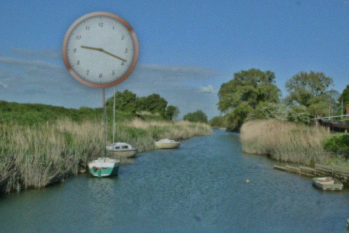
9:19
